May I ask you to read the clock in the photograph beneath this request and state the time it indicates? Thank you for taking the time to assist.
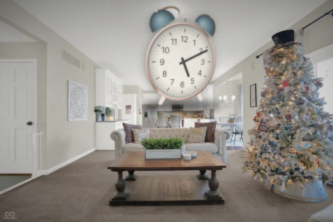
5:11
